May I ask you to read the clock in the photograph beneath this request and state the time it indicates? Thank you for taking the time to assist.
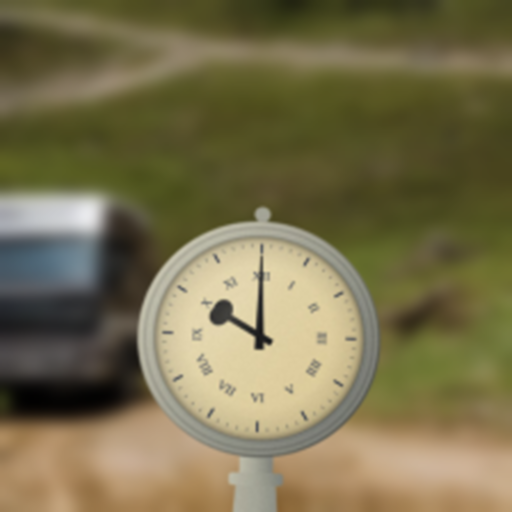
10:00
